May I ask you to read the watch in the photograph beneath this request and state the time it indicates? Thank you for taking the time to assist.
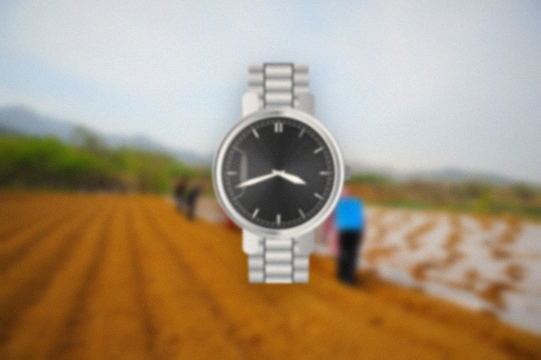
3:42
